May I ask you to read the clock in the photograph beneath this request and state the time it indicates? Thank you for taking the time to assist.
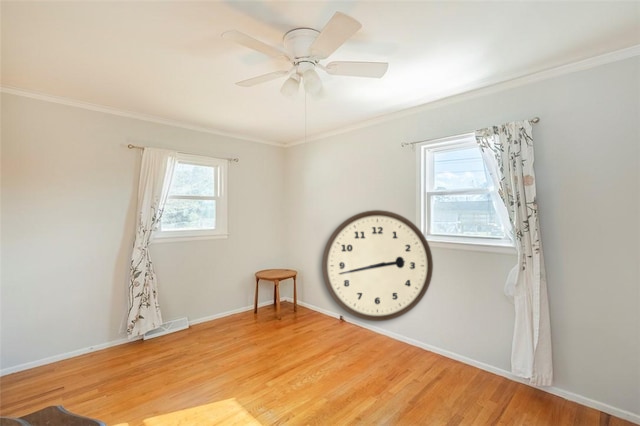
2:43
